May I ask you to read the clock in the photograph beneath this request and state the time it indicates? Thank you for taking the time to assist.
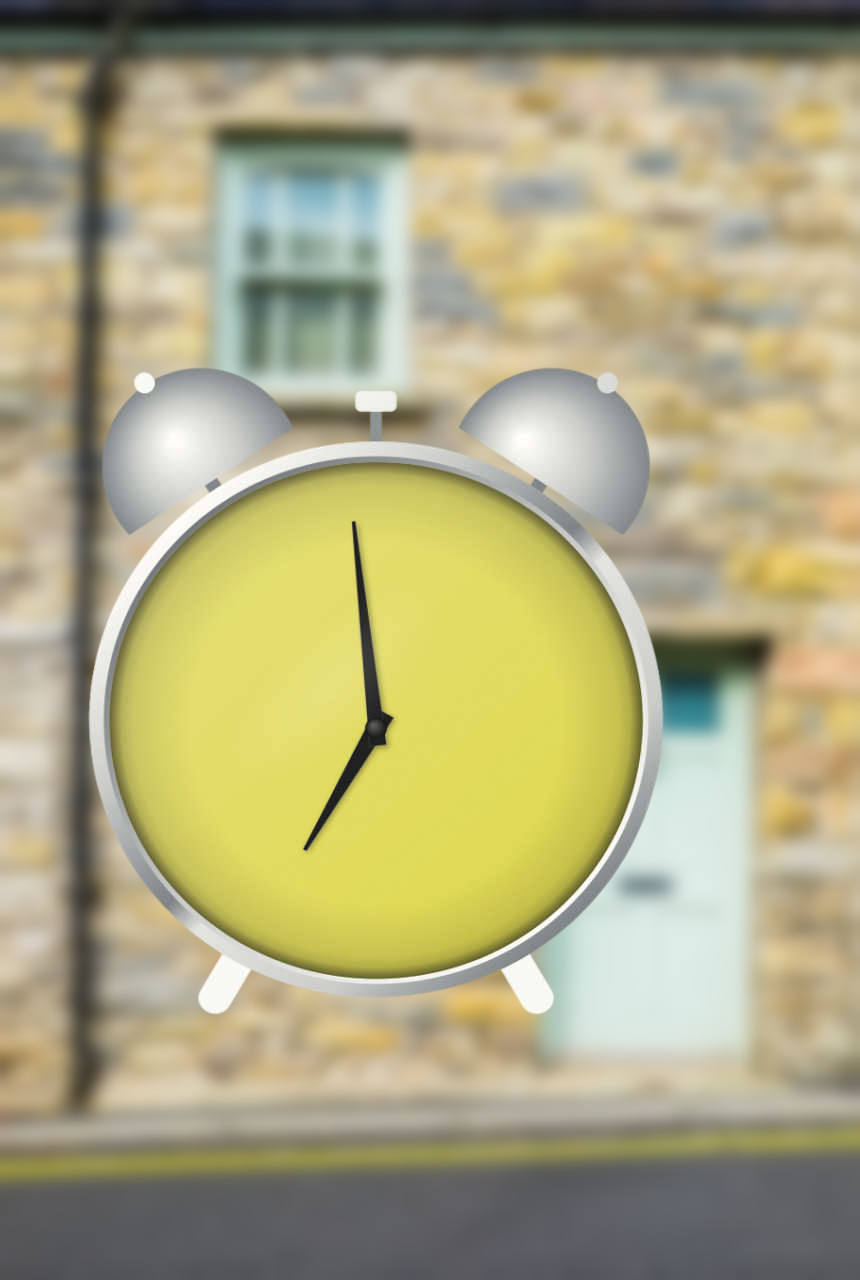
6:59
